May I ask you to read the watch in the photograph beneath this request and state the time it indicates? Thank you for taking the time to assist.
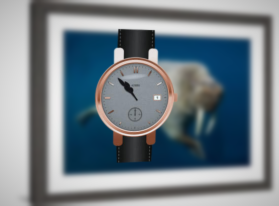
10:53
